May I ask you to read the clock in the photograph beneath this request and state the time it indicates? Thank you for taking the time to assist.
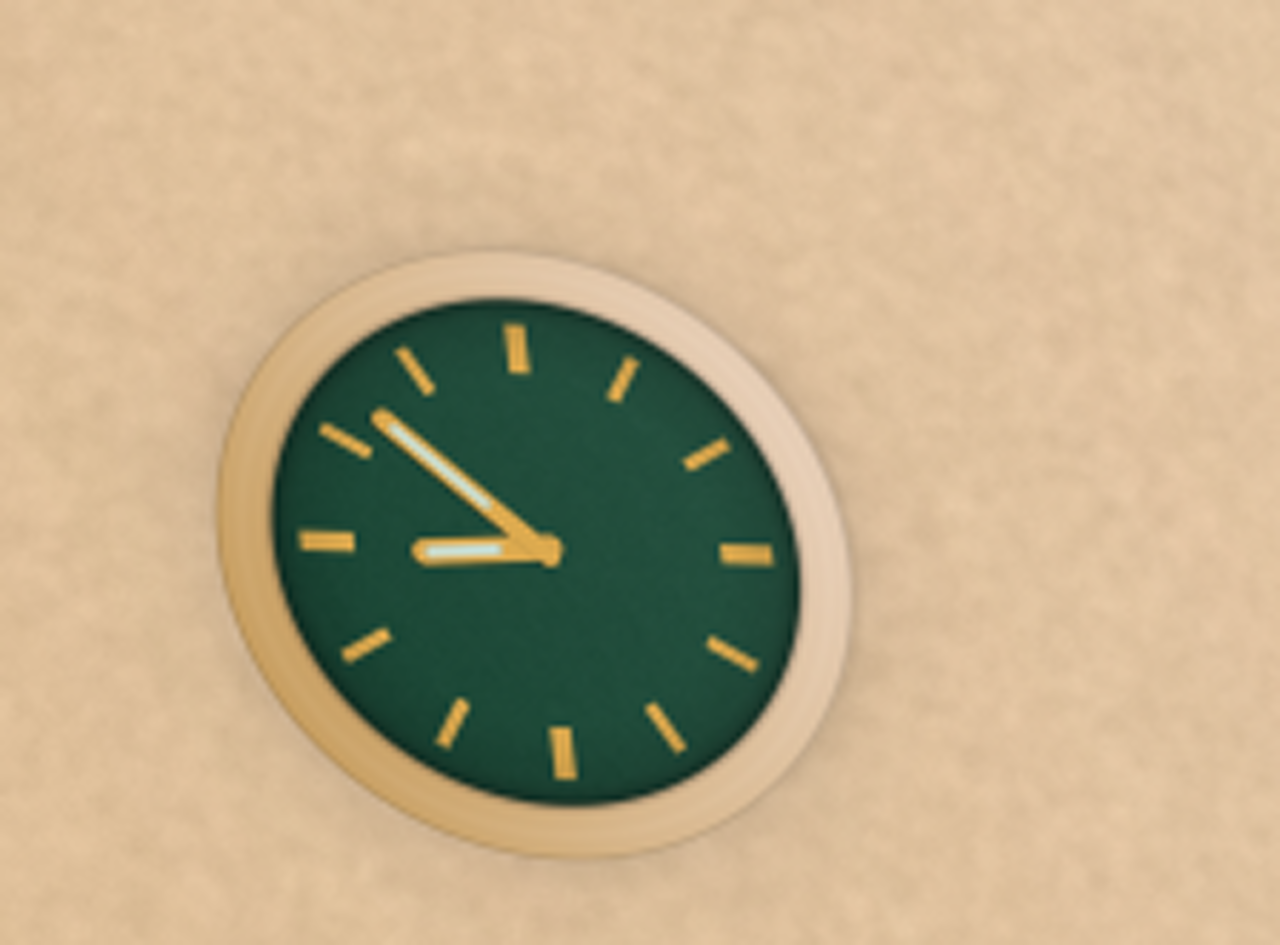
8:52
